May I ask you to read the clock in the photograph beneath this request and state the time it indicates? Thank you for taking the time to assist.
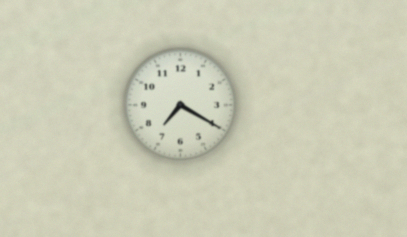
7:20
